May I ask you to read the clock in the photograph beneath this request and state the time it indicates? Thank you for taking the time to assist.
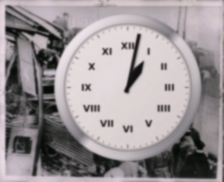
1:02
